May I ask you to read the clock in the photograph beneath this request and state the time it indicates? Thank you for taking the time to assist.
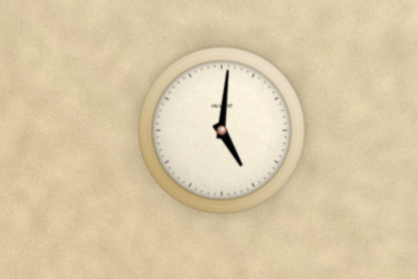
5:01
